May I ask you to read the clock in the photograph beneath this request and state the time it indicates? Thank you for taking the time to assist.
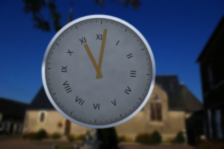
11:01
